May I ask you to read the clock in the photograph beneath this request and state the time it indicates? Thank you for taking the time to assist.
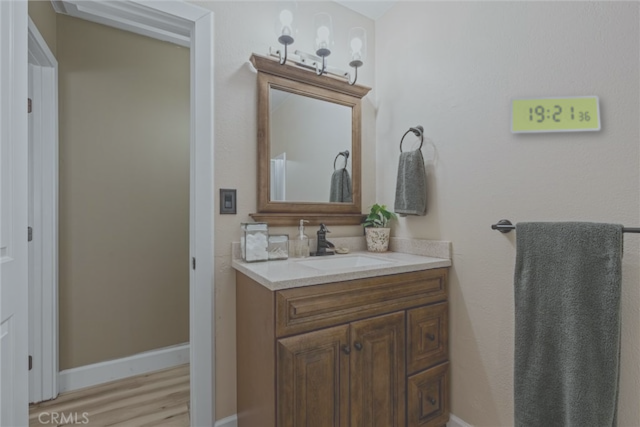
19:21
